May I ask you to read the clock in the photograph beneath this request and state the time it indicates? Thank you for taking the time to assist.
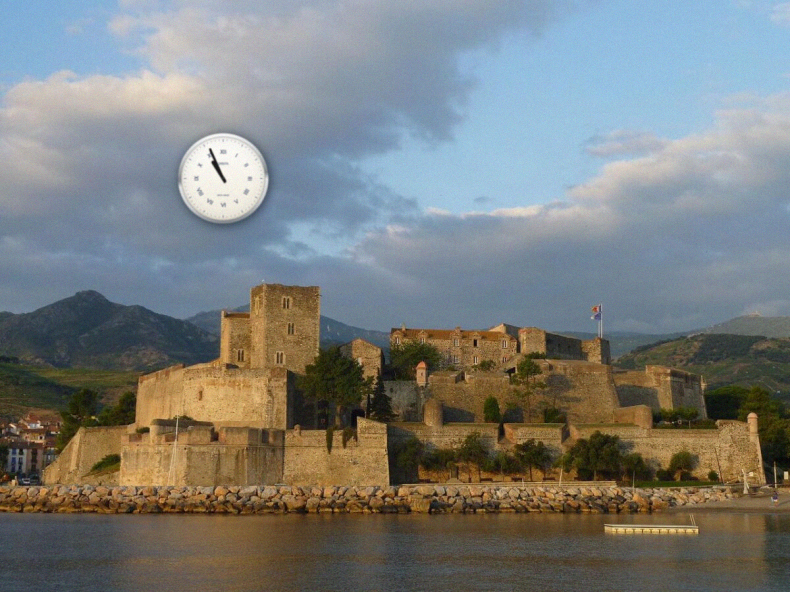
10:56
